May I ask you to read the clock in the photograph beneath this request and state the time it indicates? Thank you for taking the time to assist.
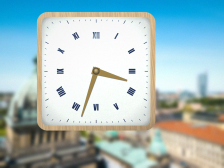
3:33
